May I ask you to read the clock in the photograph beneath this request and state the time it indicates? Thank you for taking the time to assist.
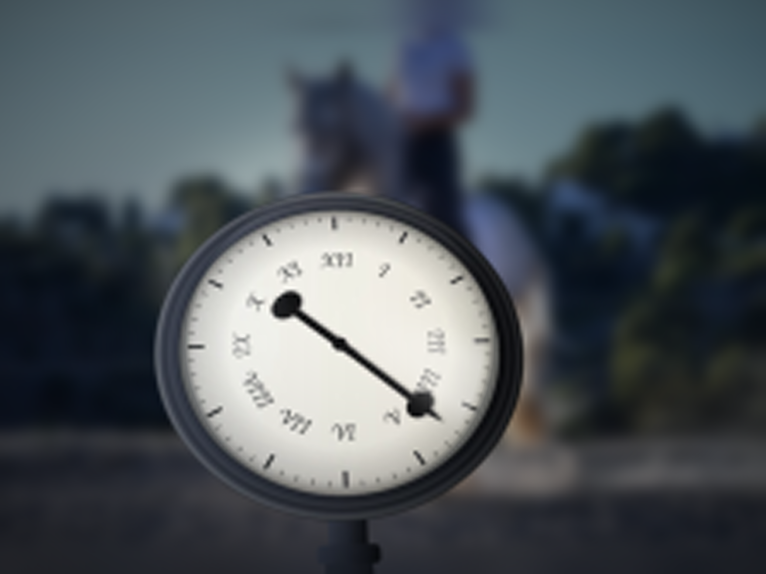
10:22
